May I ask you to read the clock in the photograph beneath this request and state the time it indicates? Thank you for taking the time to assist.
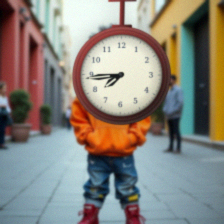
7:44
